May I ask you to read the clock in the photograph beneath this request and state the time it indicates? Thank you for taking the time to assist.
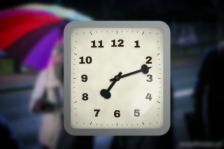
7:12
